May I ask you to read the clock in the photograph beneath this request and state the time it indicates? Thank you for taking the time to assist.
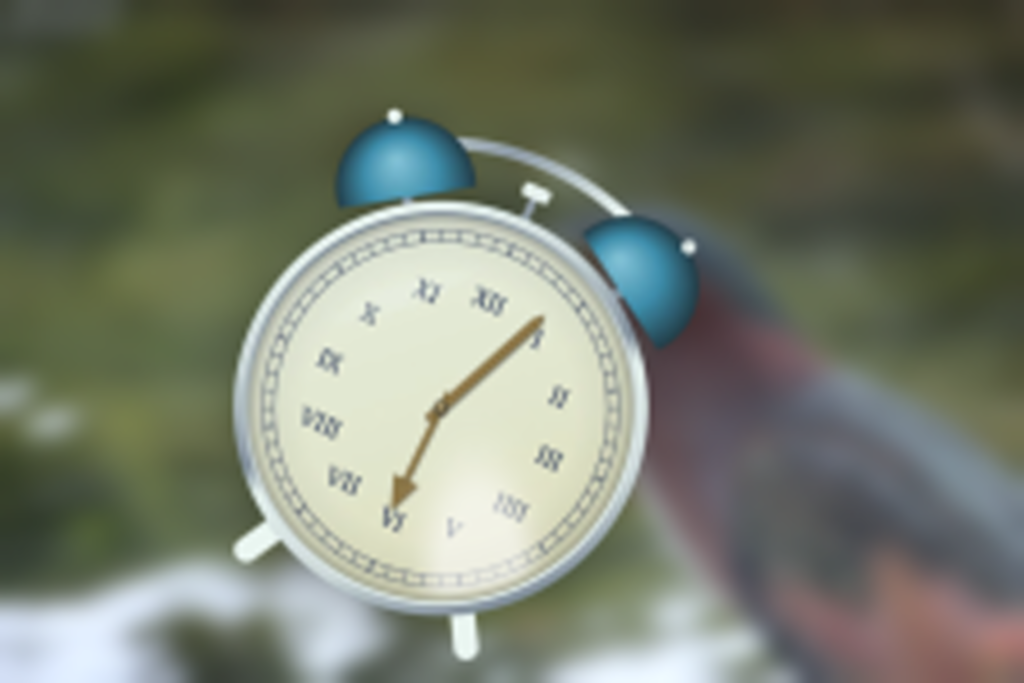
6:04
